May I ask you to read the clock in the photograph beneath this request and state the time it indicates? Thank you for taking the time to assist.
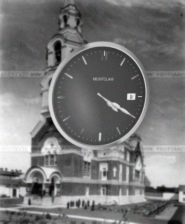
4:20
